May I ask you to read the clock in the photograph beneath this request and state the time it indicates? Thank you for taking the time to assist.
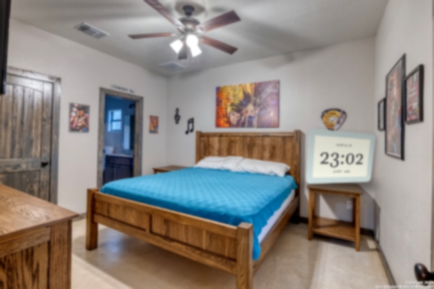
23:02
